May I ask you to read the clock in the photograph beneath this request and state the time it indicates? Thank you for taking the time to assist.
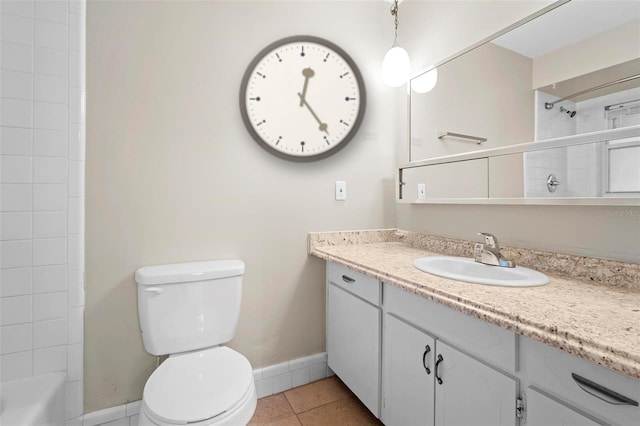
12:24
